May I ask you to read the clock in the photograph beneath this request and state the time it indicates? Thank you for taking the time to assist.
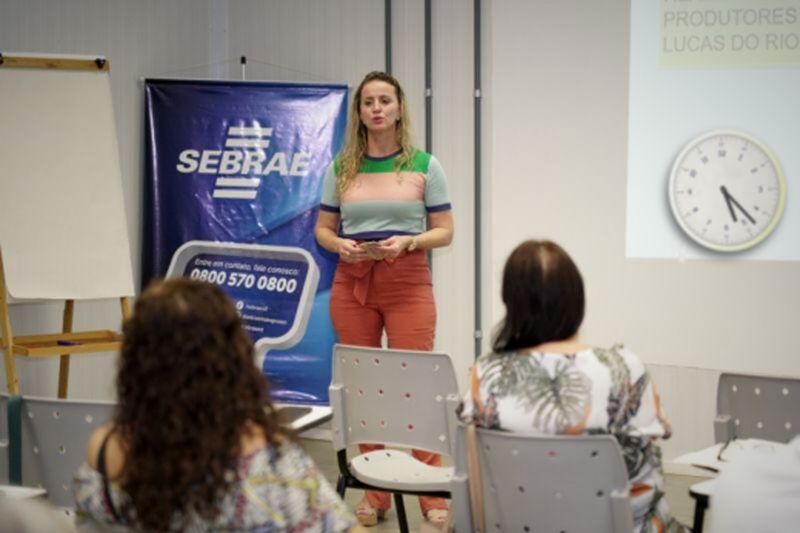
5:23
